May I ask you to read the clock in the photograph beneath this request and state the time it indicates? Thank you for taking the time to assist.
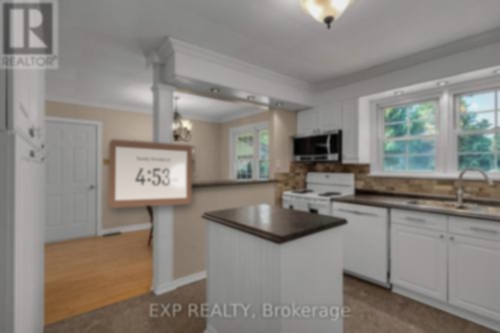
4:53
